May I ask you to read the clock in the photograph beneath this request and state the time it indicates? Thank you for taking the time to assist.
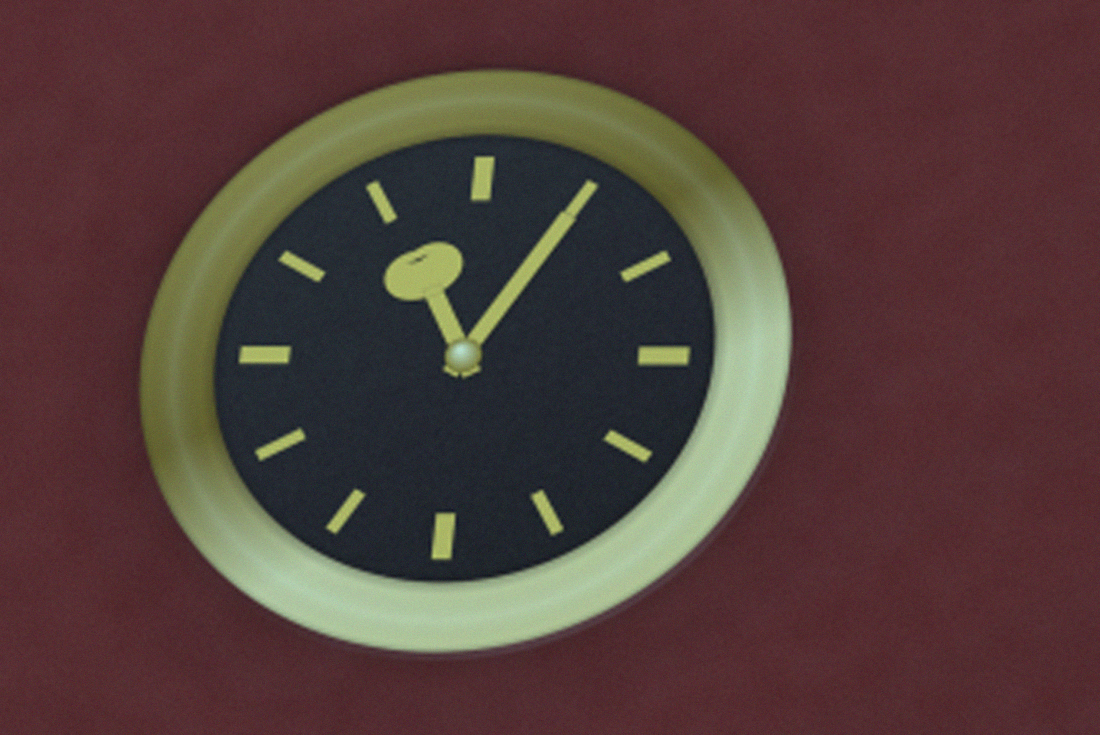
11:05
